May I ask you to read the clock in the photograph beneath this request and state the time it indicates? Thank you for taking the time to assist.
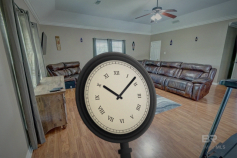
10:08
